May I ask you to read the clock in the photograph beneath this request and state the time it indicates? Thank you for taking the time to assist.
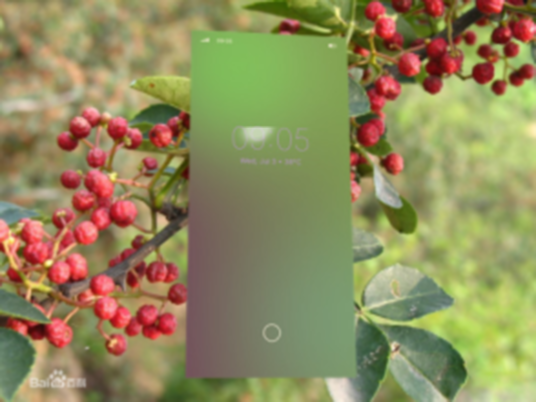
9:05
